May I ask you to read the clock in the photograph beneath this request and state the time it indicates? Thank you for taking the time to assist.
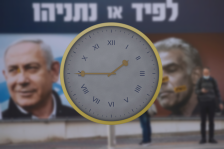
1:45
